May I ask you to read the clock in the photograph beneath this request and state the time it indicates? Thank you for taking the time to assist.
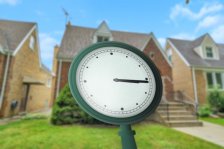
3:16
